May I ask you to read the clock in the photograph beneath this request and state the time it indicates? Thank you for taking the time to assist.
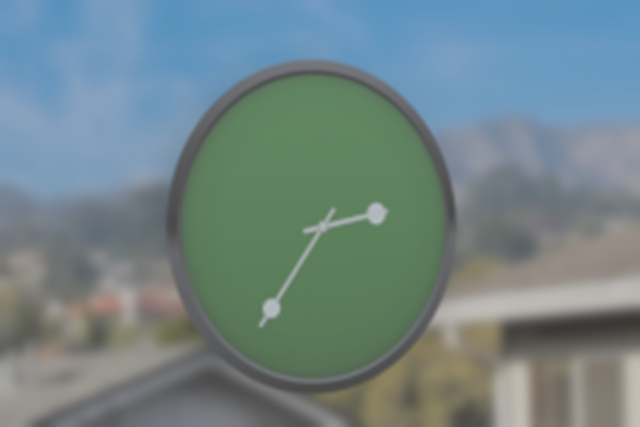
2:36
